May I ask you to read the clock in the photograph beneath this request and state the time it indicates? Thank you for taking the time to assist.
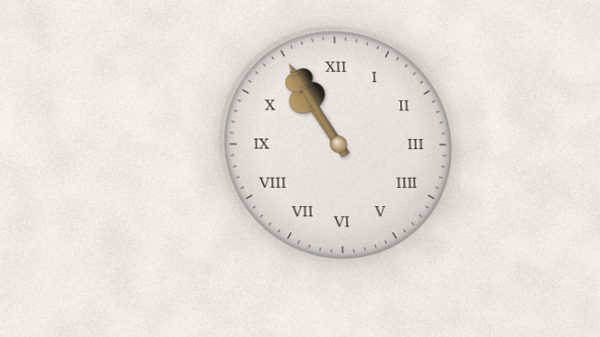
10:55
